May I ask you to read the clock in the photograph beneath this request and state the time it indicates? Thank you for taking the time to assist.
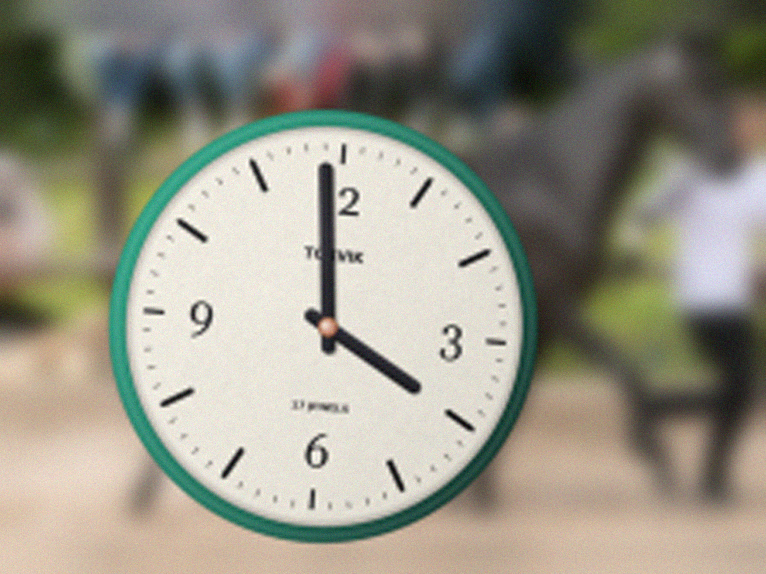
3:59
